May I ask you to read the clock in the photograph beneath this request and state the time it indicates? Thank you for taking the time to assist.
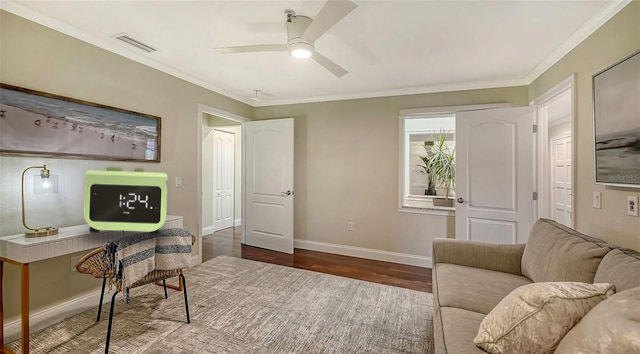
1:24
